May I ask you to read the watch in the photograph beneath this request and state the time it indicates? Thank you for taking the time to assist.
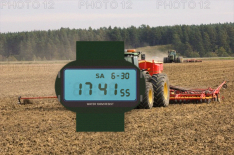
17:41:55
